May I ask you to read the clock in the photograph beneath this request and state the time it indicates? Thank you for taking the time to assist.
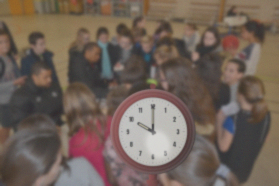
10:00
